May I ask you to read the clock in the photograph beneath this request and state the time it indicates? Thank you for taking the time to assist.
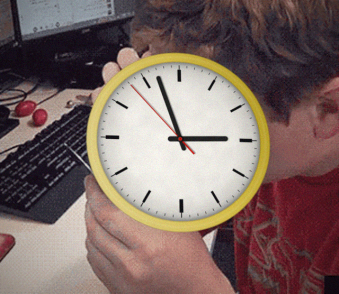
2:56:53
